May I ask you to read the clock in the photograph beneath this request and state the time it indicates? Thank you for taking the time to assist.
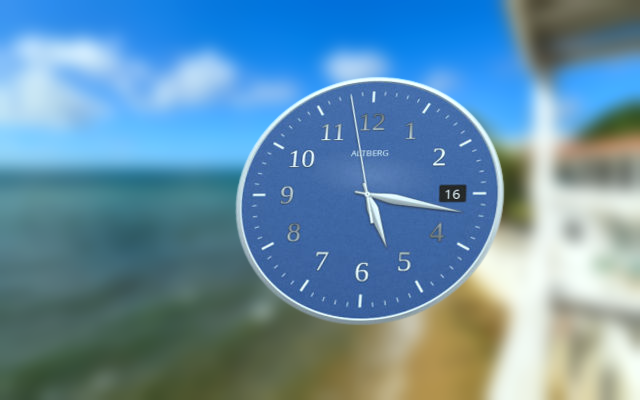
5:16:58
